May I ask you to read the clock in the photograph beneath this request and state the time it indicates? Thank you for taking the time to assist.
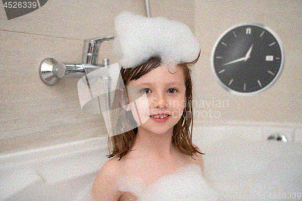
12:42
